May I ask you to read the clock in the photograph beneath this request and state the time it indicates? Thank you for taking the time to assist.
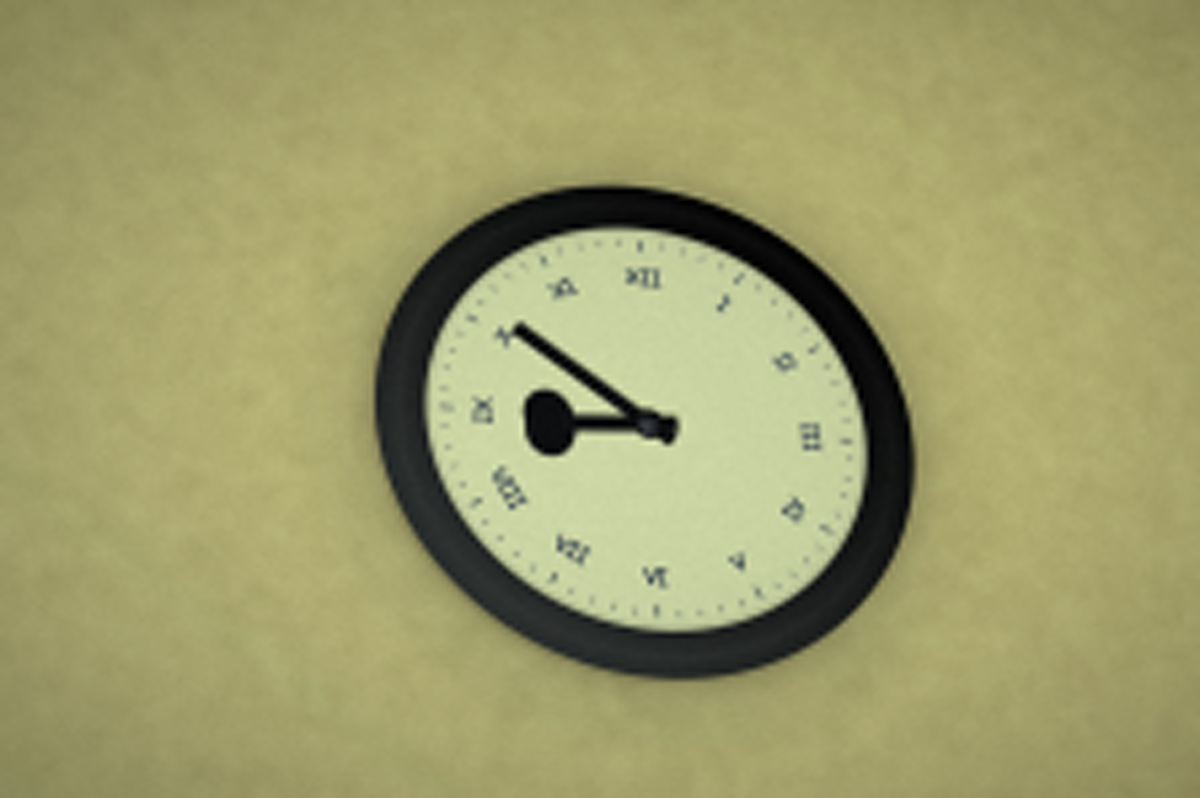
8:51
